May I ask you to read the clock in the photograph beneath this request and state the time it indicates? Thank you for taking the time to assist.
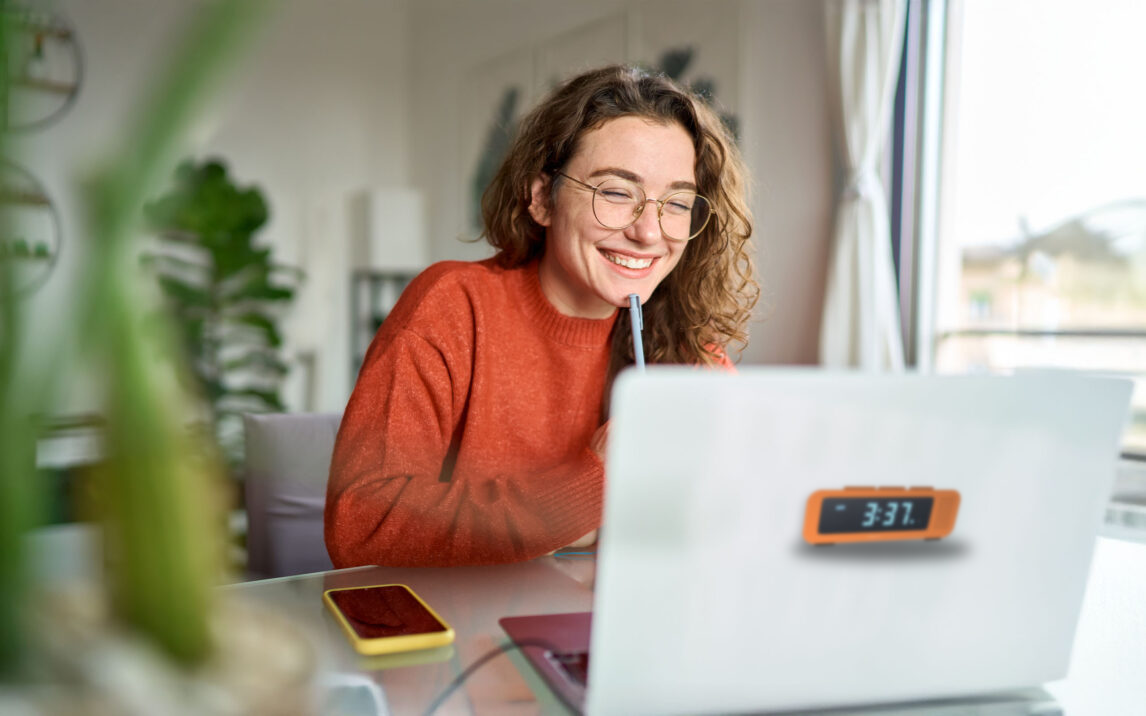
3:37
